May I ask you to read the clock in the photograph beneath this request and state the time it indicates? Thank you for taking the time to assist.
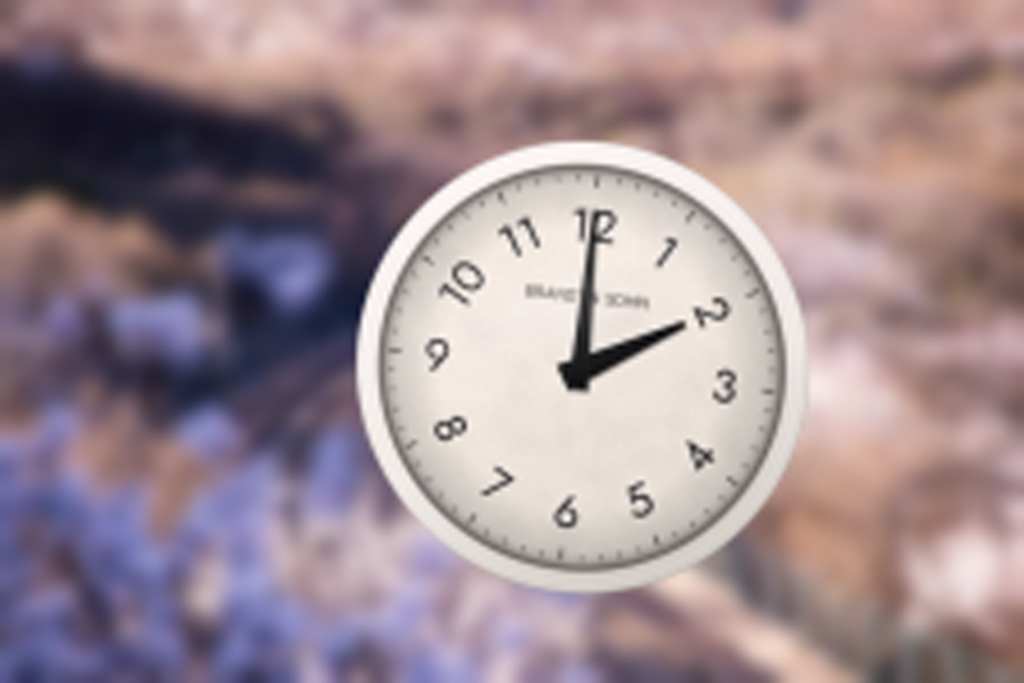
2:00
